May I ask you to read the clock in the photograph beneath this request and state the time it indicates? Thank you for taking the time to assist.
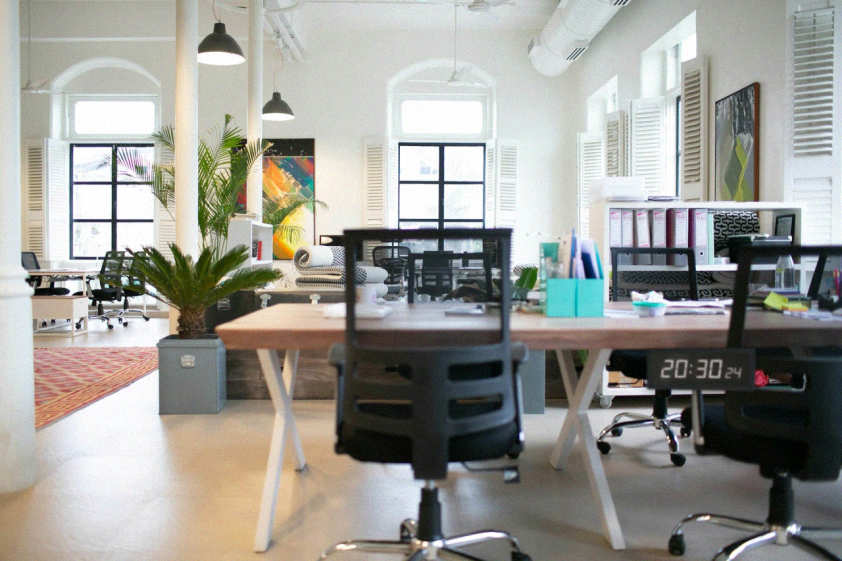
20:30
